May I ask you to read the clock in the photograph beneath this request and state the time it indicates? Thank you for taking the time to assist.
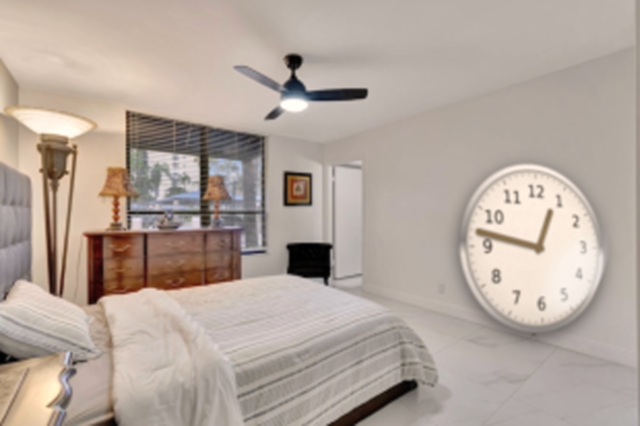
12:47
